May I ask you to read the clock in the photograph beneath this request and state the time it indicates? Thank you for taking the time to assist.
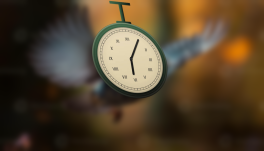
6:05
